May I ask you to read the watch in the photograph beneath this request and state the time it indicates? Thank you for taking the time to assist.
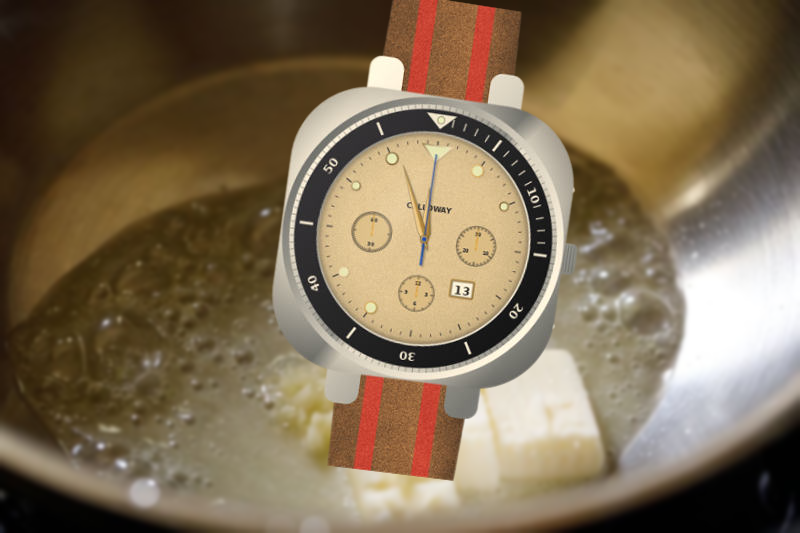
11:56
